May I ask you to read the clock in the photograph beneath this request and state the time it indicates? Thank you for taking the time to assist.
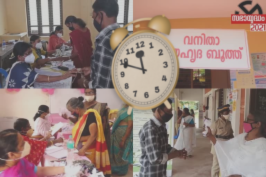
11:49
